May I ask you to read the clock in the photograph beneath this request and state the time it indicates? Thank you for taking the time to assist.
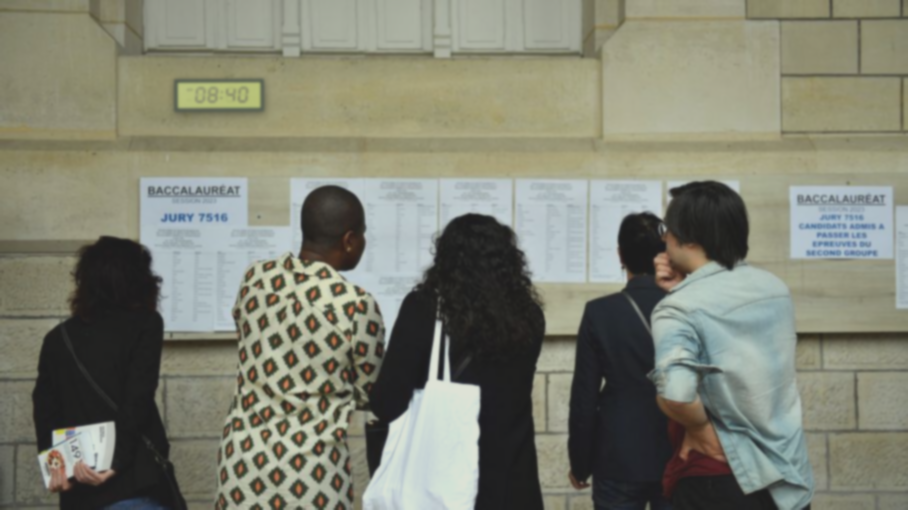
8:40
